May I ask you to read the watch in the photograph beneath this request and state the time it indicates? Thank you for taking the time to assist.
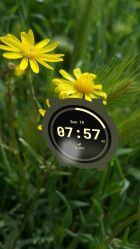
7:57
